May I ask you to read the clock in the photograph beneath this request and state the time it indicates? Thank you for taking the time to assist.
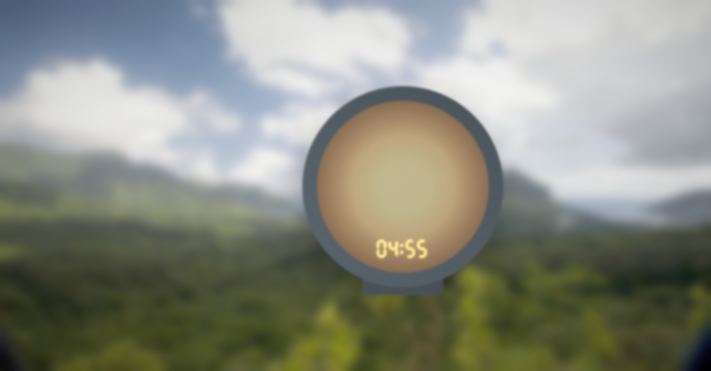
4:55
